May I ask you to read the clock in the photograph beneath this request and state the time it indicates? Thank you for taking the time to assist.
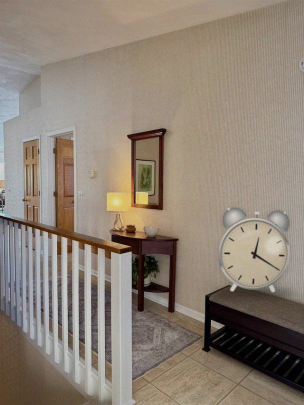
12:20
